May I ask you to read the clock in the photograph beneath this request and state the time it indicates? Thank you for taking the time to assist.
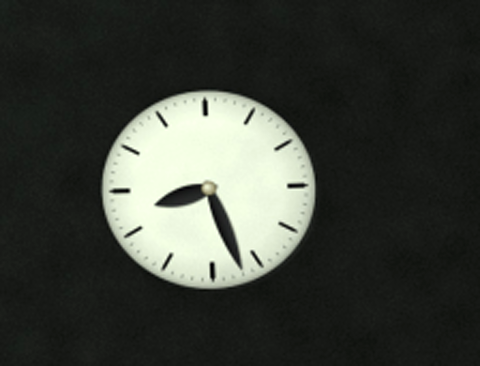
8:27
